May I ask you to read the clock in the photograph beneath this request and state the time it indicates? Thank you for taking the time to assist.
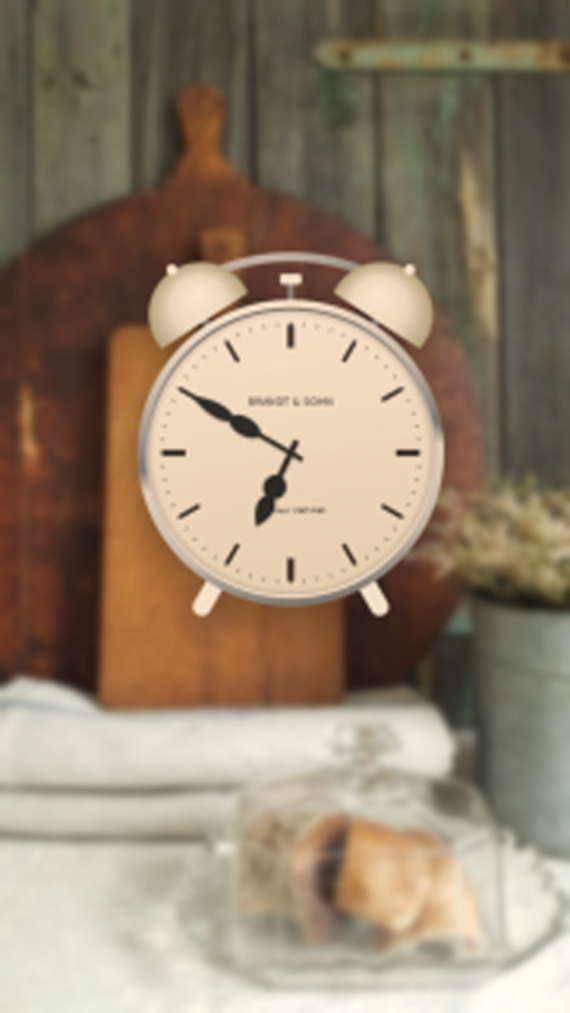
6:50
